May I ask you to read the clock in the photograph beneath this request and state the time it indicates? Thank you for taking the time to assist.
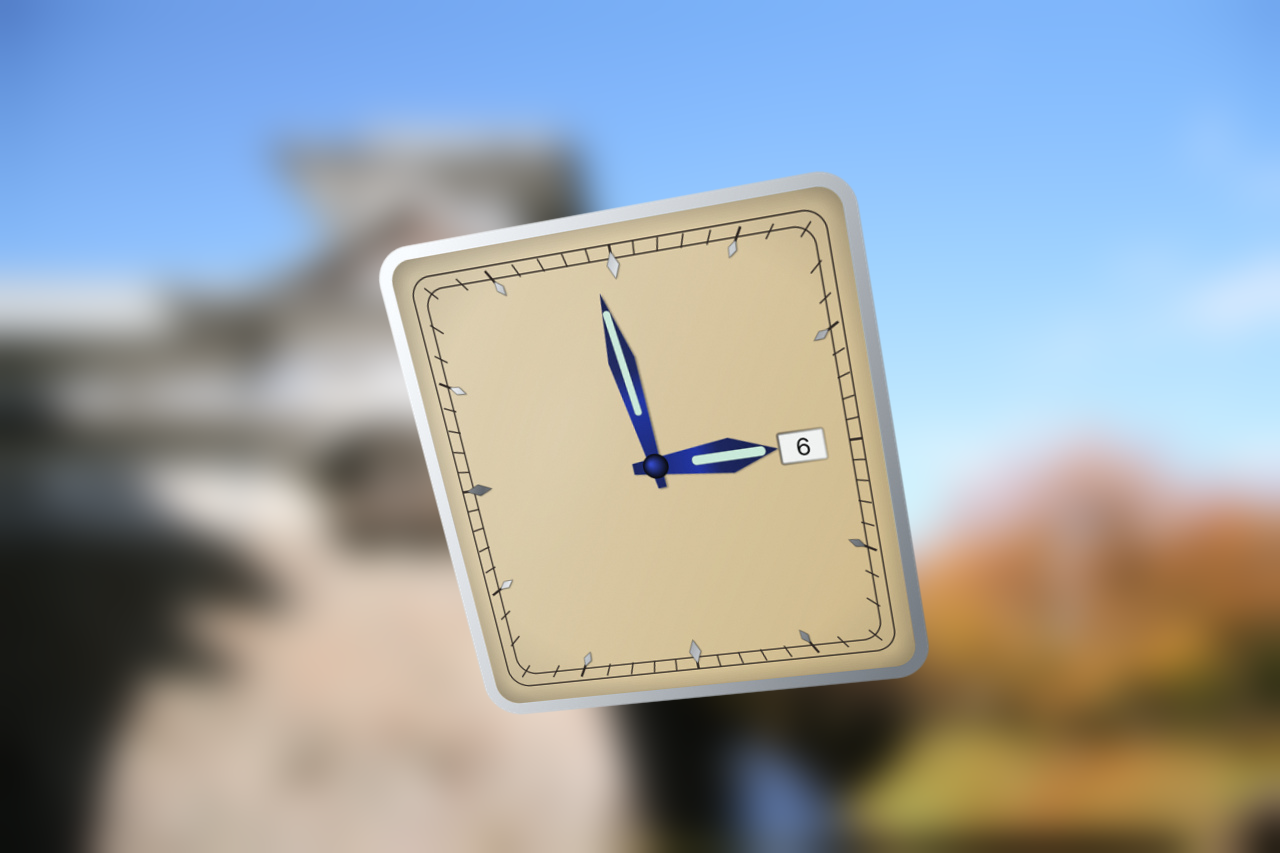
2:59
